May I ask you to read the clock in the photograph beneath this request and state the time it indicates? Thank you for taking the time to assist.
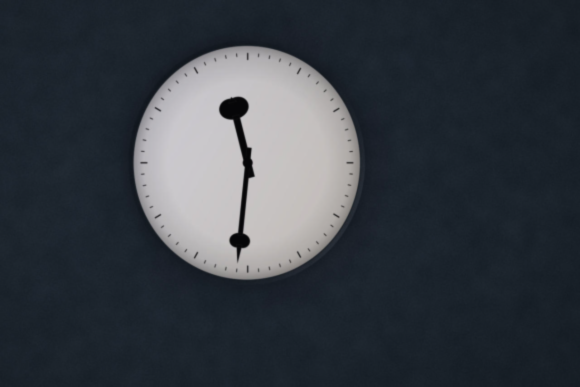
11:31
